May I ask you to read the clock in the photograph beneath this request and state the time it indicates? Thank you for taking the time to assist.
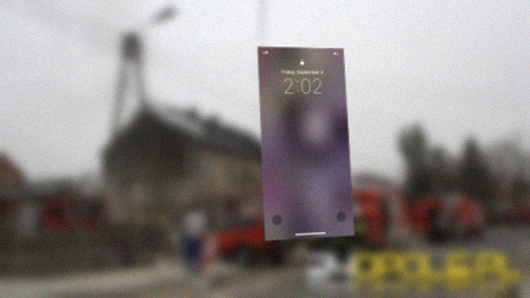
2:02
